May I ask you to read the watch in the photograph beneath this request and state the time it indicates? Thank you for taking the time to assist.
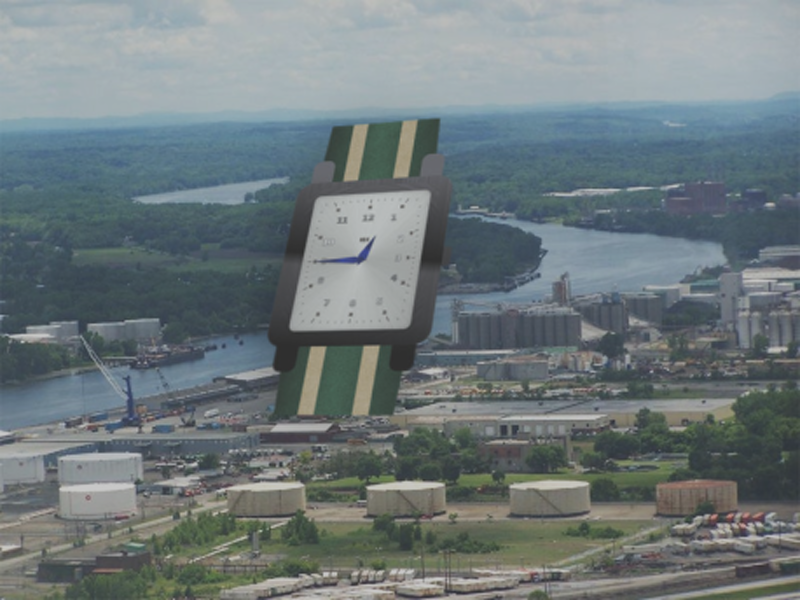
12:45
